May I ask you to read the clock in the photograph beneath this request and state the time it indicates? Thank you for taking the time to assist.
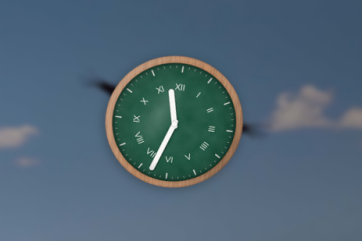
11:33
